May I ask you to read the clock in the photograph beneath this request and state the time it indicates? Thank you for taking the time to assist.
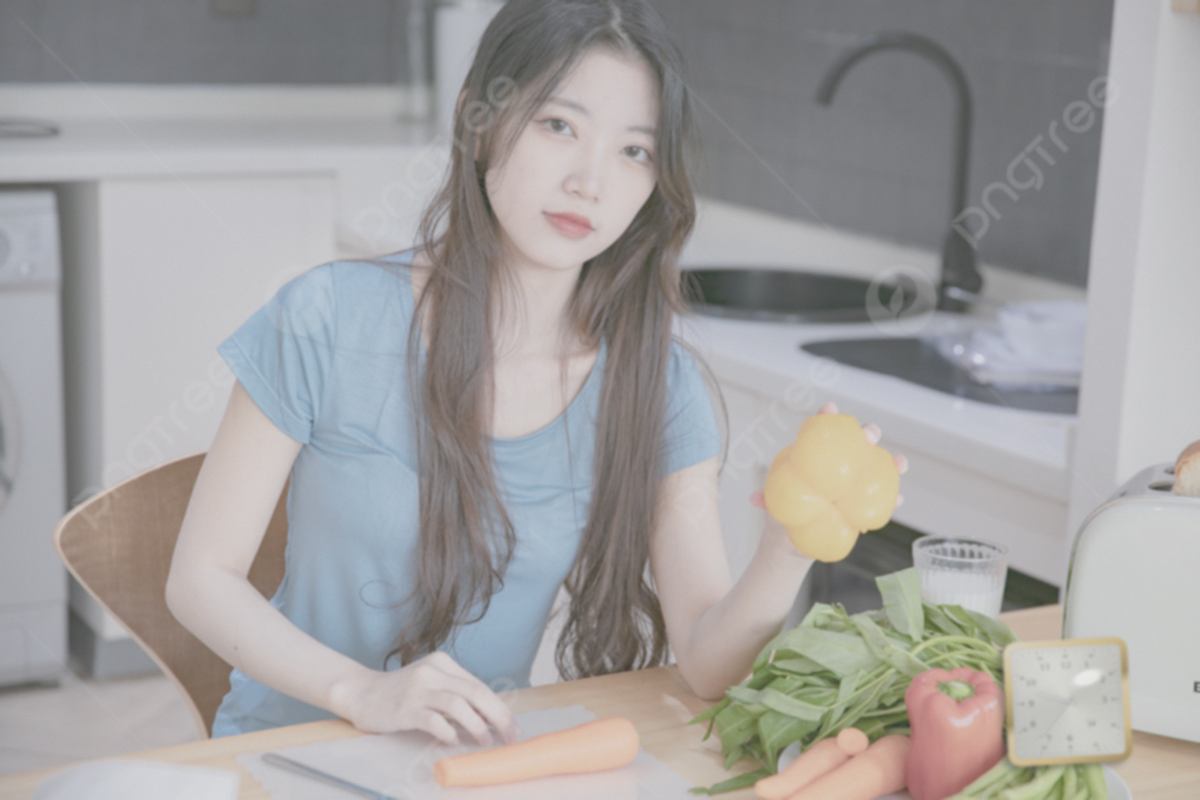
9:37
